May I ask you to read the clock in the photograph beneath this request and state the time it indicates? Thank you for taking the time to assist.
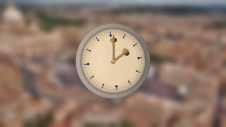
2:01
